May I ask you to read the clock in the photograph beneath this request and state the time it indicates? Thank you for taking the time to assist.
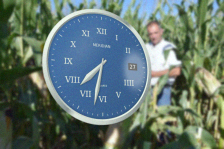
7:32
